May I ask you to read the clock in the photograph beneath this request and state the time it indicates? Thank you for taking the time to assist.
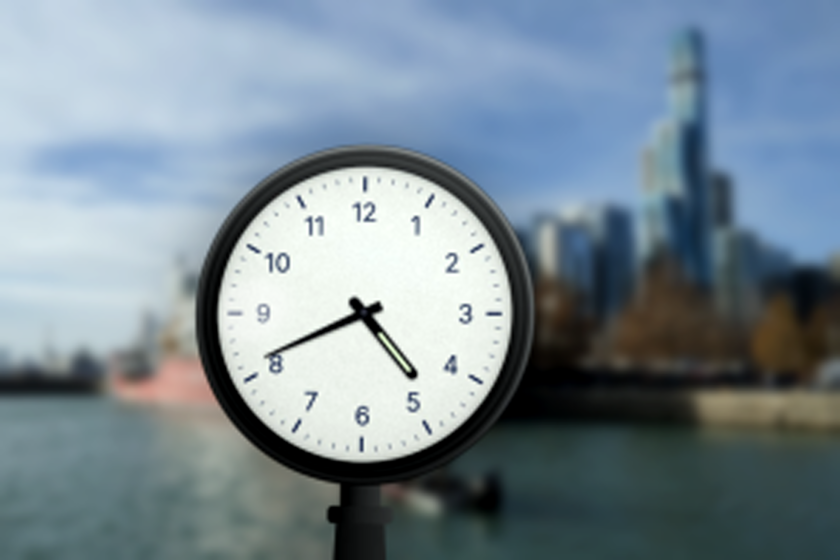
4:41
